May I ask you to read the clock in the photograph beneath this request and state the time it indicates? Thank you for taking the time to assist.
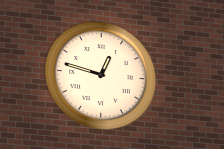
12:47
